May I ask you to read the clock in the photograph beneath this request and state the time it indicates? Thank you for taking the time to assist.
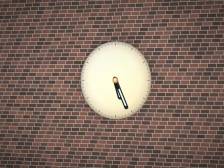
5:26
